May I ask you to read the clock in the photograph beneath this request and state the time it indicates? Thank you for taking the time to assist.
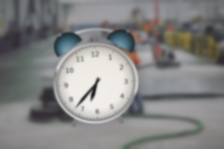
6:37
